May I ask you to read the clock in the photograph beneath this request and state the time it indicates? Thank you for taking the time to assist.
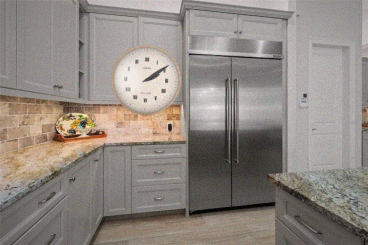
2:09
